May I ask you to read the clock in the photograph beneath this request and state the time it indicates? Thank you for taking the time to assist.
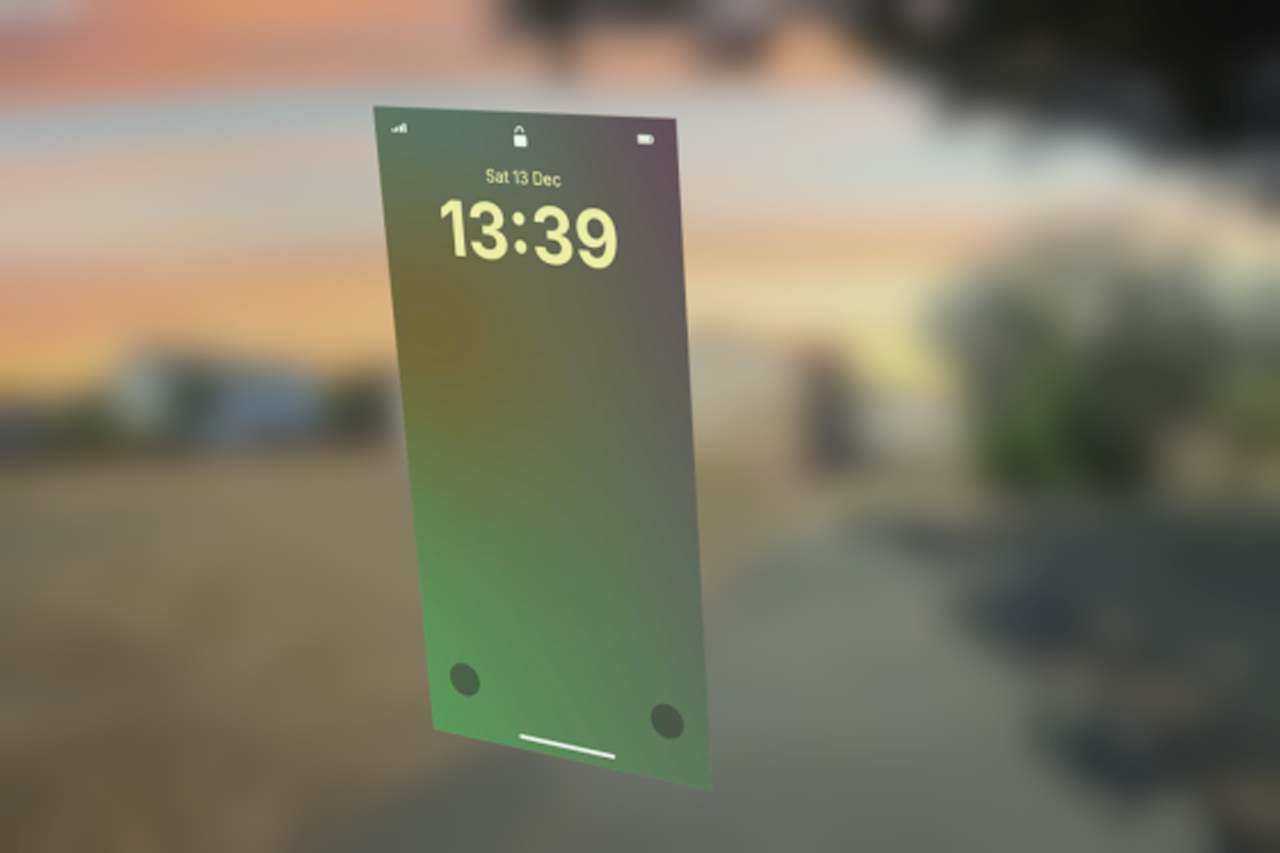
13:39
